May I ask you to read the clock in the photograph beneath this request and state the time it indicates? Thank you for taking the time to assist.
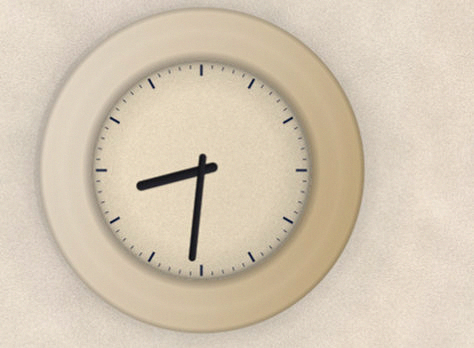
8:31
